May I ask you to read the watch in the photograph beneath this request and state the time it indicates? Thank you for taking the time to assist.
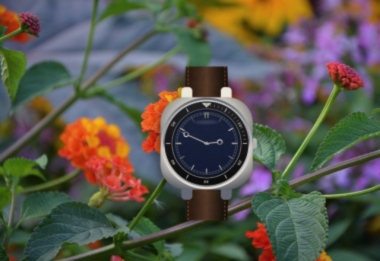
2:49
